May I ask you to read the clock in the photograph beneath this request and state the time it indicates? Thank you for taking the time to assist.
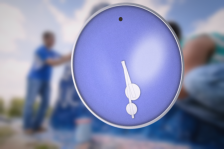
5:29
